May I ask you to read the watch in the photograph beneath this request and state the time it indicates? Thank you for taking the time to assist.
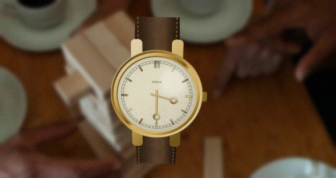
3:30
